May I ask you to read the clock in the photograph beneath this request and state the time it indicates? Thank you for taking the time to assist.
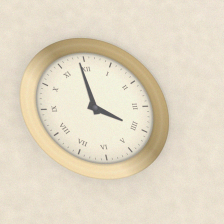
3:59
